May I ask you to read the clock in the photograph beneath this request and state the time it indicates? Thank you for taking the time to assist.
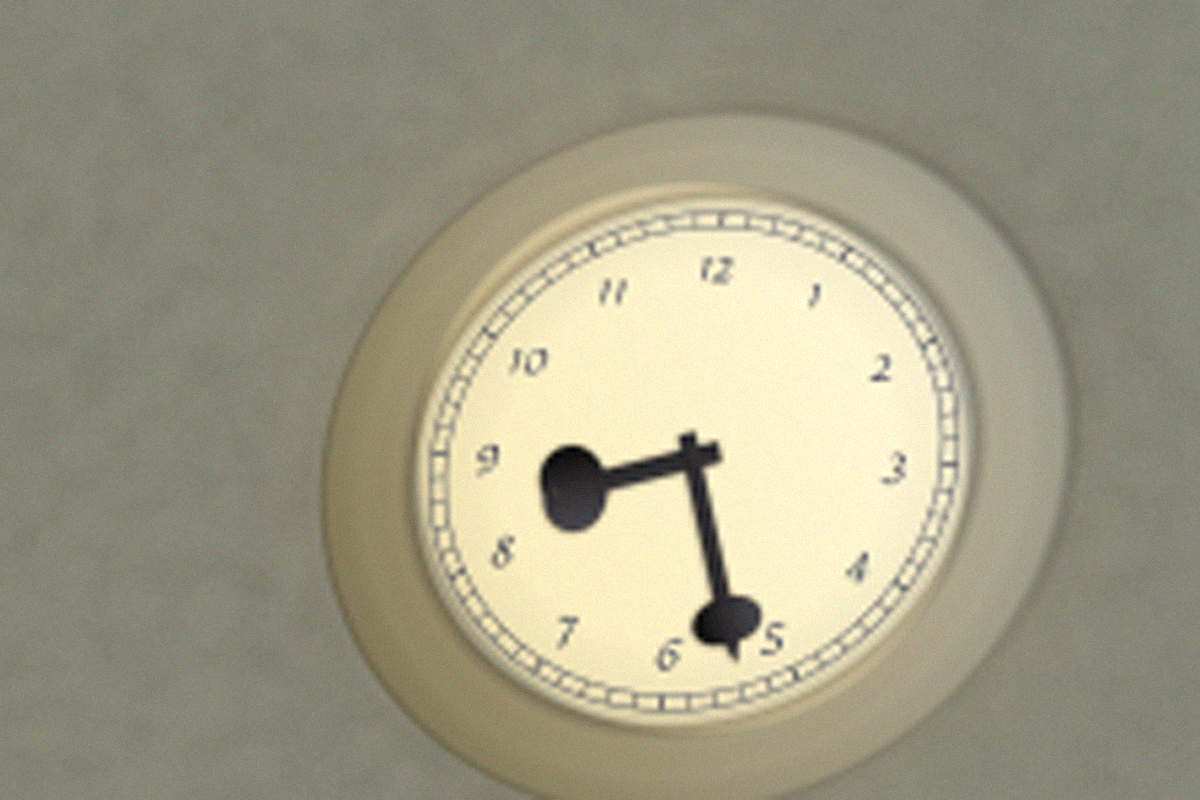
8:27
